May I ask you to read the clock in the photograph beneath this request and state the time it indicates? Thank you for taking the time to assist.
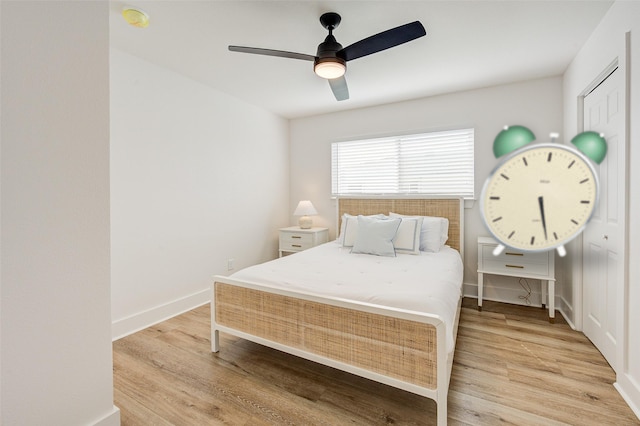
5:27
